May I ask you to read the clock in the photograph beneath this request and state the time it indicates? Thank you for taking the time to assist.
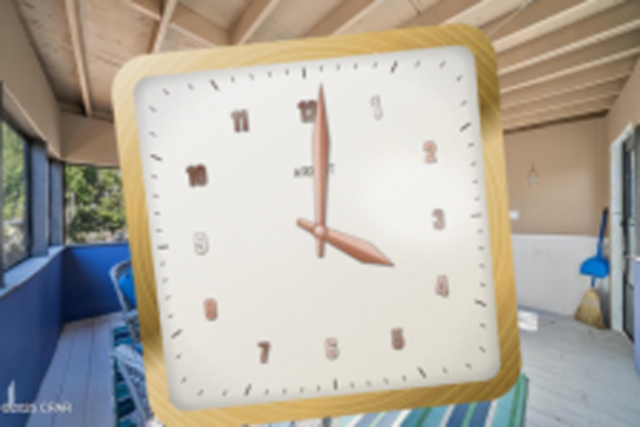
4:01
